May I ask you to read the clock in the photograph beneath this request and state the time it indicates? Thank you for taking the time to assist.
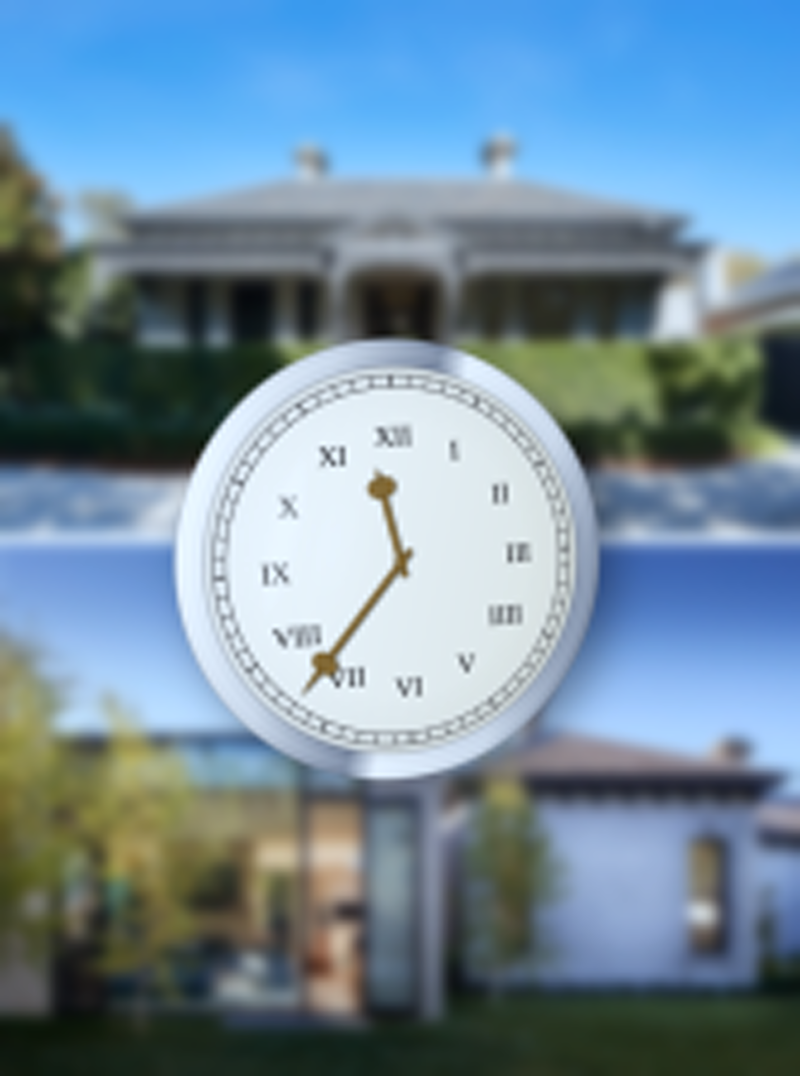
11:37
